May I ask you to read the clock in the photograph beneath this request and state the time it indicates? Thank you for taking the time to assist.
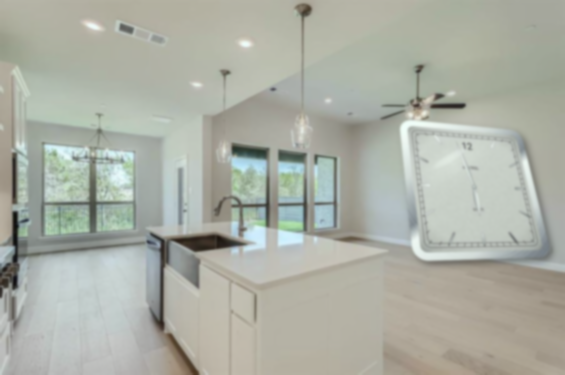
5:58
